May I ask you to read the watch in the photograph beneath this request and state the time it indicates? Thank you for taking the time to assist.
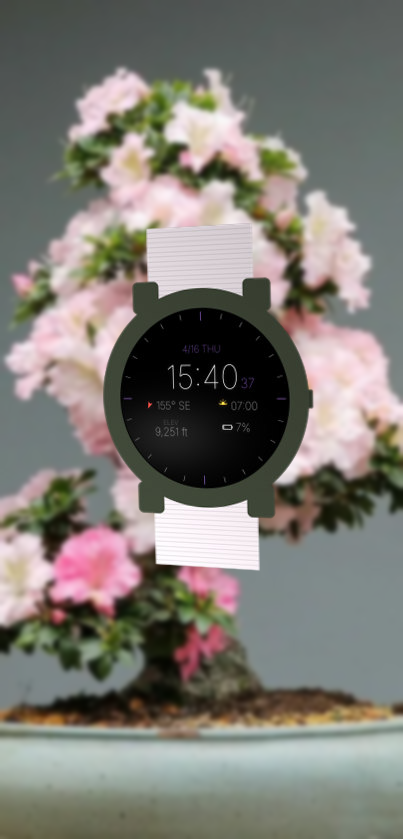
15:40:37
